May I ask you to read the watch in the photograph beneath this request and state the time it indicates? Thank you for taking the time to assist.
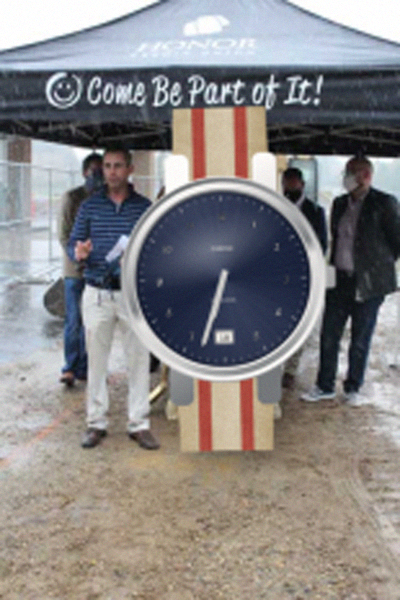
6:33
